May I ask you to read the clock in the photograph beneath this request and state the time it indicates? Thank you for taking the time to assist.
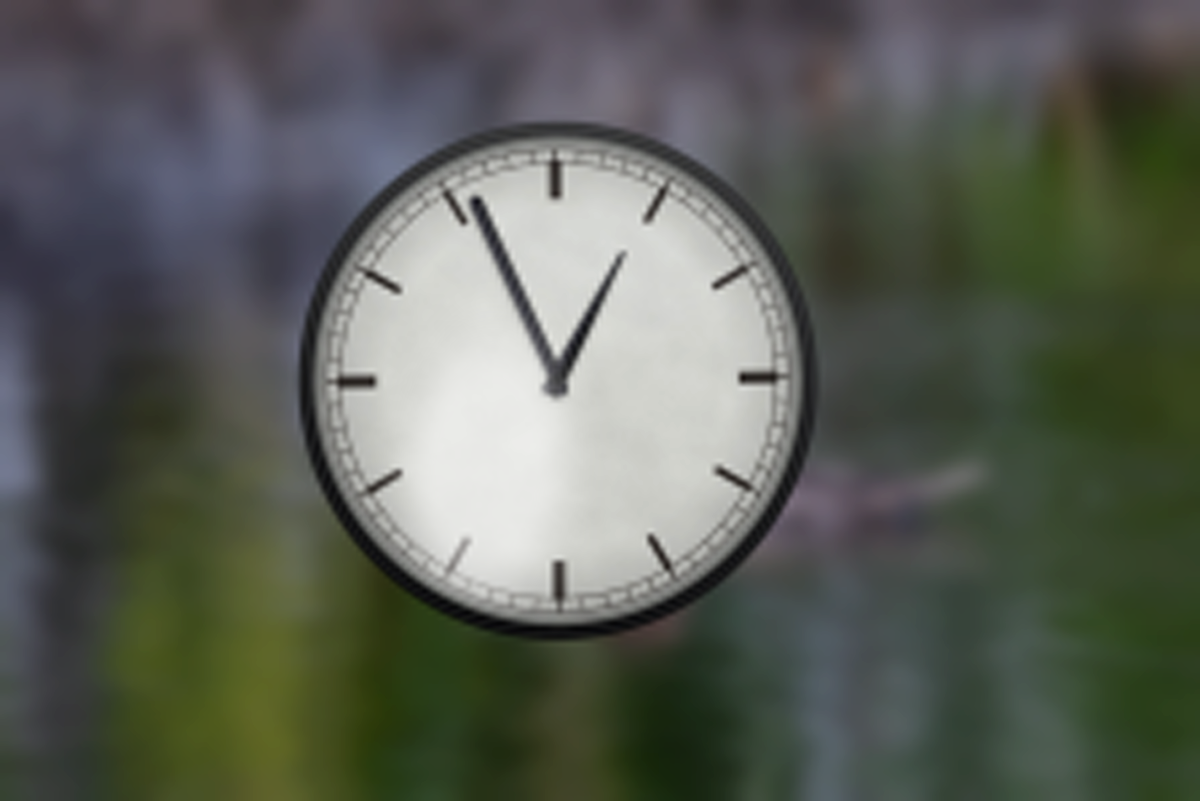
12:56
